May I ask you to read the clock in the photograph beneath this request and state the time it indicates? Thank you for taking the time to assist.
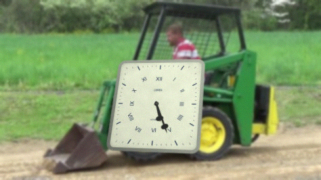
5:26
